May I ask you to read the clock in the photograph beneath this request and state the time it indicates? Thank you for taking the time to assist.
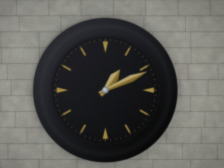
1:11
